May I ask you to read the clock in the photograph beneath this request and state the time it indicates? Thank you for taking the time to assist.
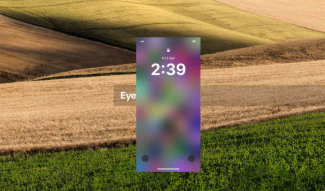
2:39
